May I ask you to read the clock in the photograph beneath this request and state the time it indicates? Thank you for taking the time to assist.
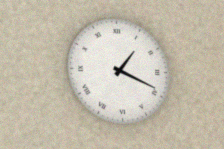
1:19
